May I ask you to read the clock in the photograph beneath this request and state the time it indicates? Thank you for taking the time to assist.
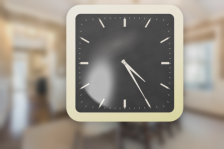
4:25
